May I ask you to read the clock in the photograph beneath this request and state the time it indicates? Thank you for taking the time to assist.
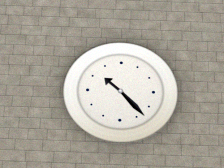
10:23
